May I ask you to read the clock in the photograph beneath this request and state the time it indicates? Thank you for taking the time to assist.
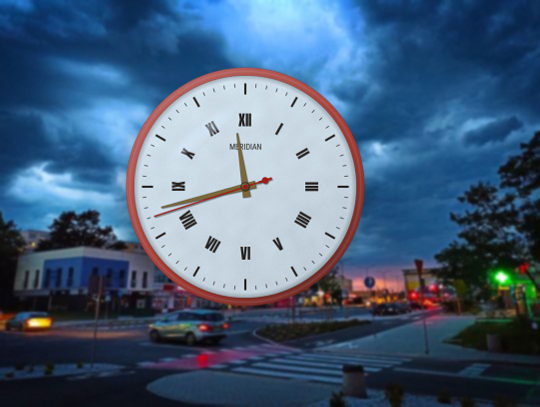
11:42:42
